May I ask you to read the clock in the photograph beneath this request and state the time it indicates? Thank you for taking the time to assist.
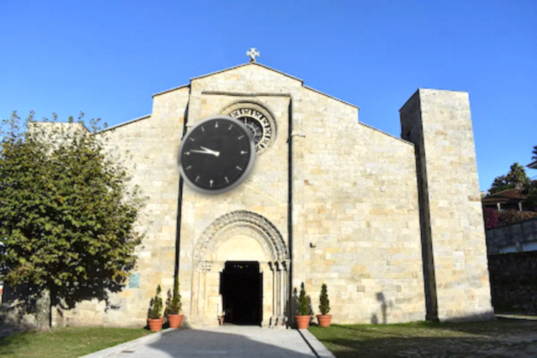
9:46
